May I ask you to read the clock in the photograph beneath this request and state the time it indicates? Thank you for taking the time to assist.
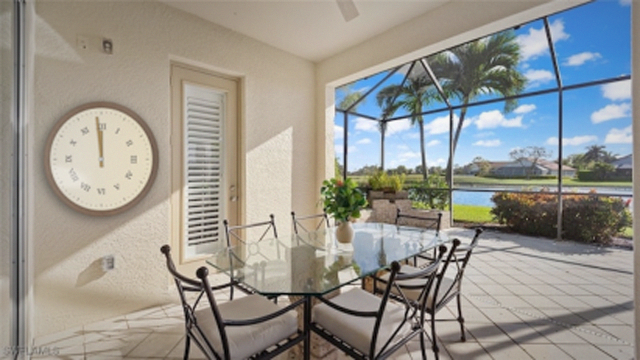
11:59
